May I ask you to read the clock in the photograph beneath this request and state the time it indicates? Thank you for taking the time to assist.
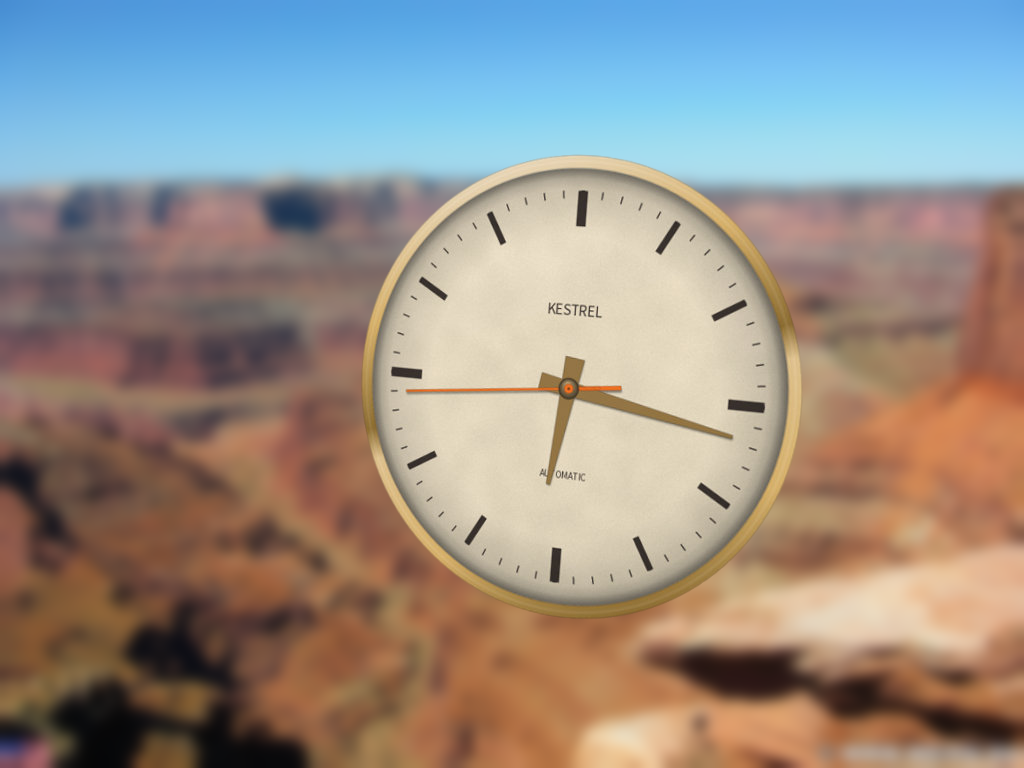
6:16:44
